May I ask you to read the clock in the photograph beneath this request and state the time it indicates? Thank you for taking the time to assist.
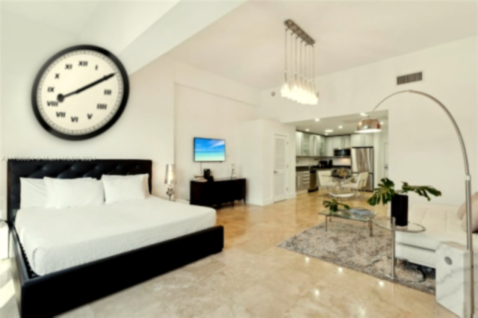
8:10
